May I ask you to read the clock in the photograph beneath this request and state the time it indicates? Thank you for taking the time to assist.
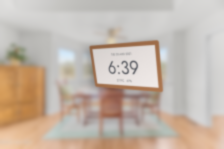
6:39
